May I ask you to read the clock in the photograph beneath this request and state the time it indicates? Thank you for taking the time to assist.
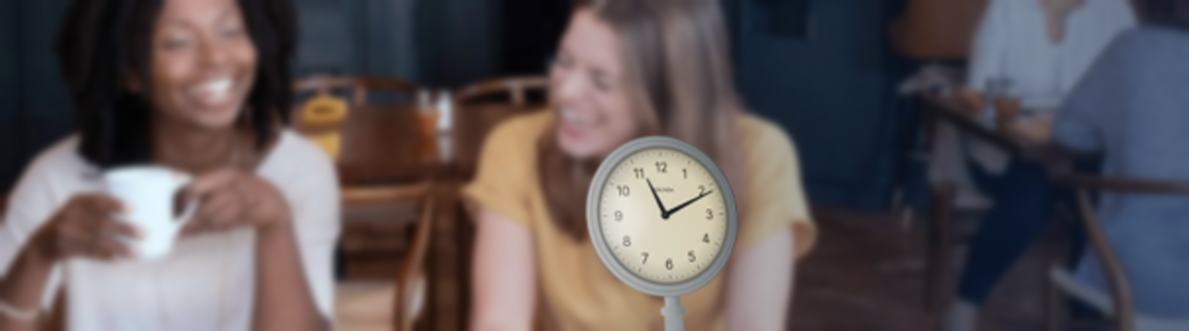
11:11
